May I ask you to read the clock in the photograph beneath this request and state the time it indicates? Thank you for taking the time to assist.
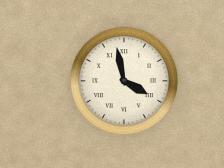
3:58
